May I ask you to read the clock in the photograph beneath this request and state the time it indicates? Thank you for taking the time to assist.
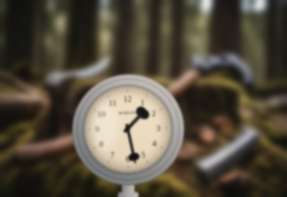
1:28
